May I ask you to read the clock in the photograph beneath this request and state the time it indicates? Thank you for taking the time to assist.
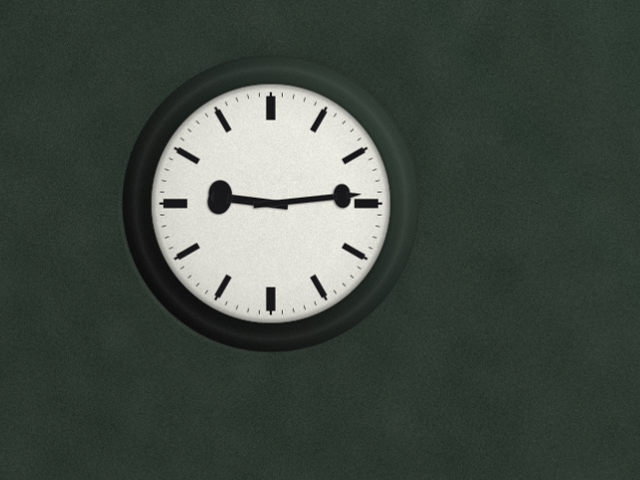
9:14
